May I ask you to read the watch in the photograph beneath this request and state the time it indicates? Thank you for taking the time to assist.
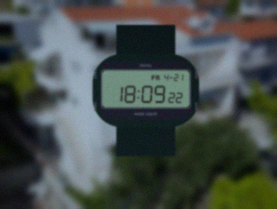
18:09:22
